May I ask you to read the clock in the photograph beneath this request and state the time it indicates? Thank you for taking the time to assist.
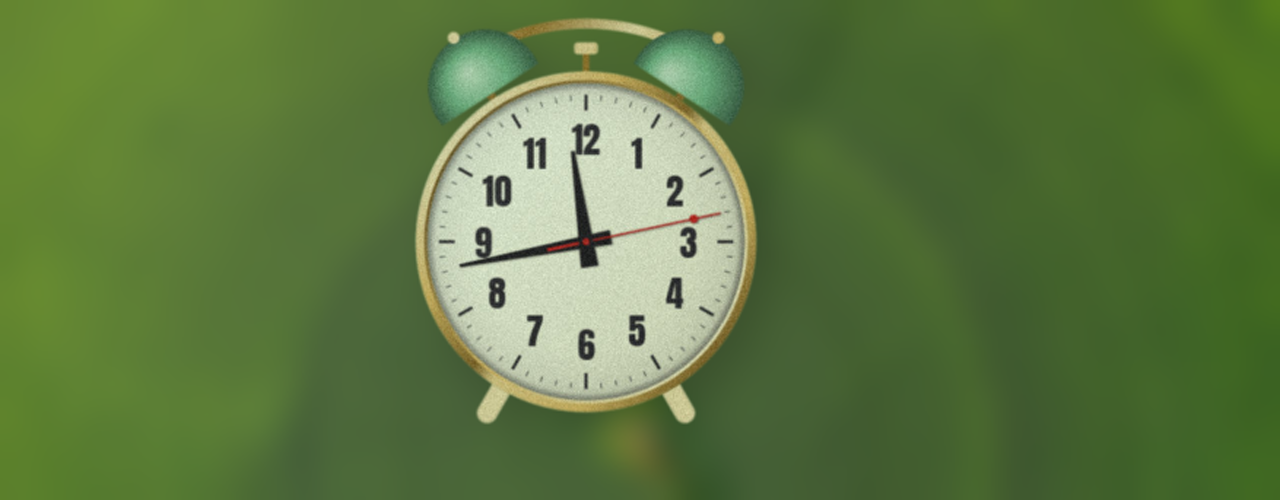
11:43:13
